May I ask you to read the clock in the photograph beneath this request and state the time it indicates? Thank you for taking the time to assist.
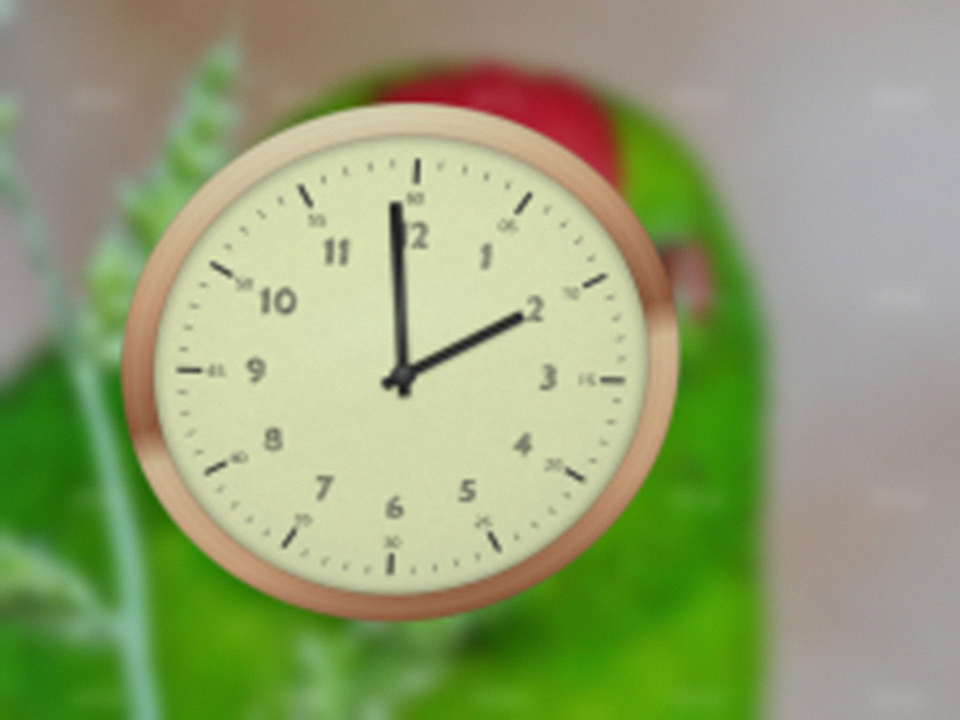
1:59
